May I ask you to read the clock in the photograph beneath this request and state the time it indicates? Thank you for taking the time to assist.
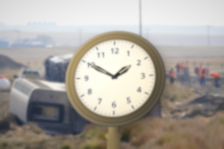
1:50
